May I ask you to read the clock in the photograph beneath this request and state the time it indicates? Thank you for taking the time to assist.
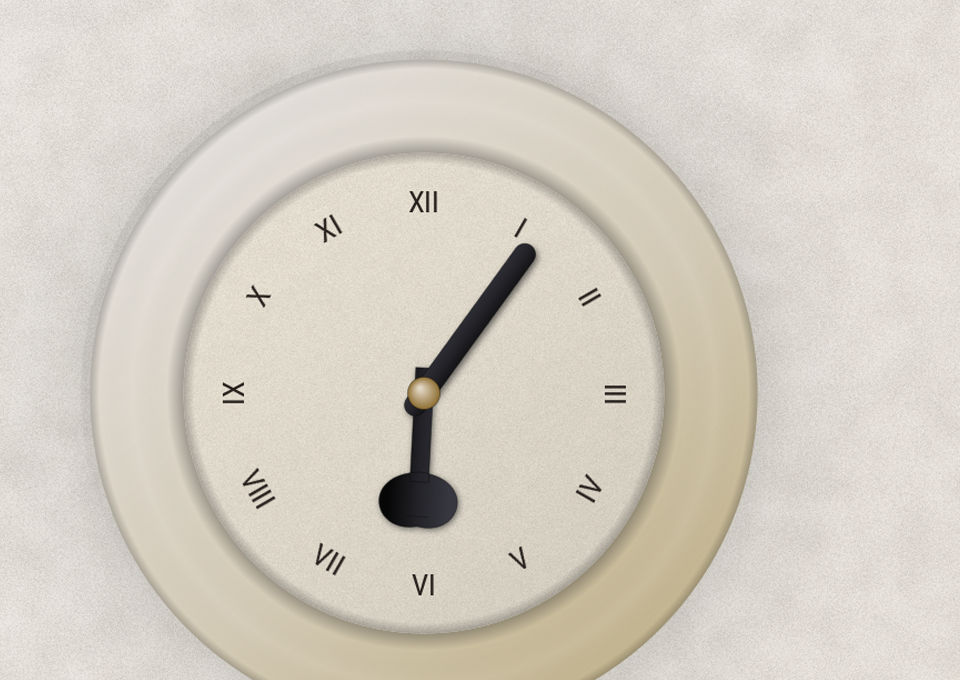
6:06
